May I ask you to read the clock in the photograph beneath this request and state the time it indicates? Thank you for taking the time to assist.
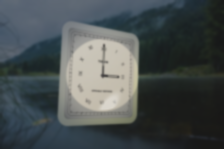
3:00
